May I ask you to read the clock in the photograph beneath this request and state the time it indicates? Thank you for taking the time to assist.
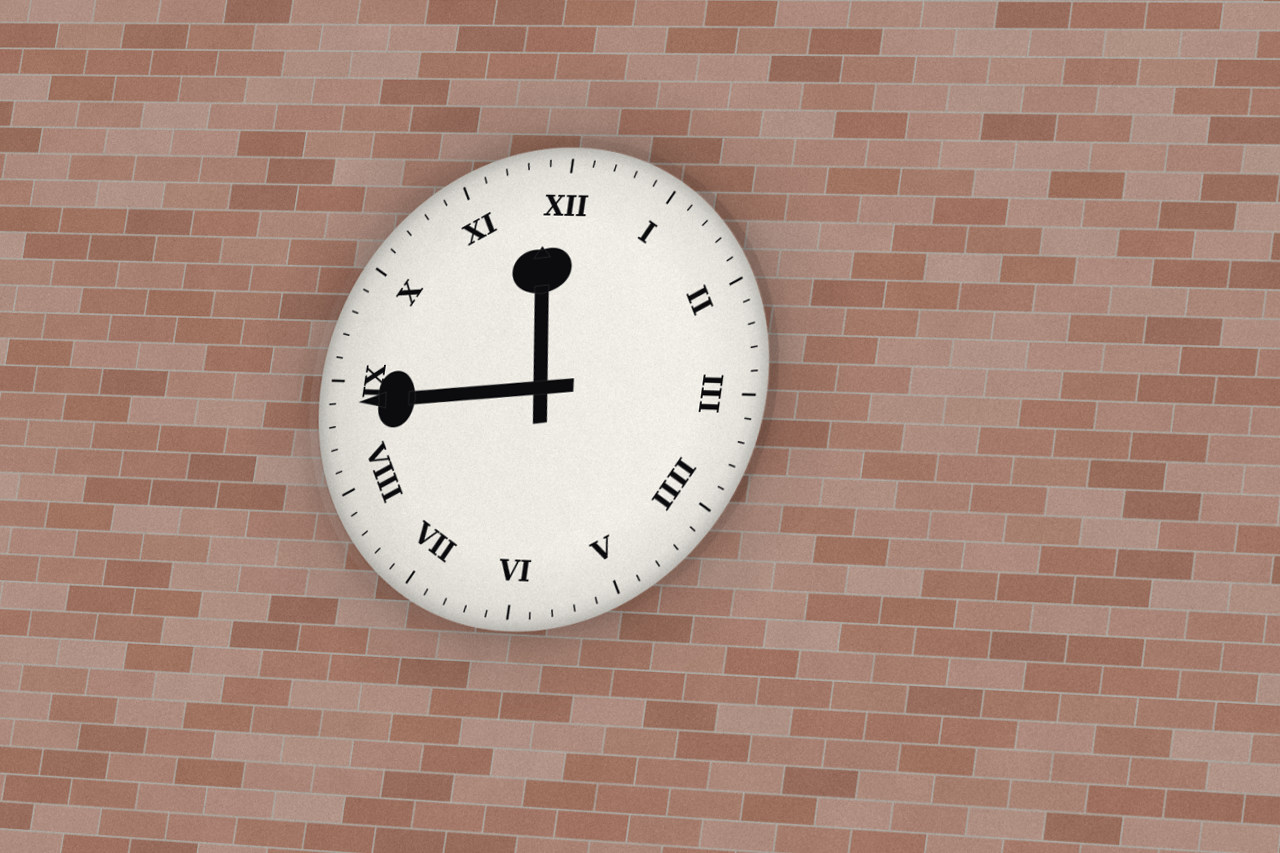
11:44
